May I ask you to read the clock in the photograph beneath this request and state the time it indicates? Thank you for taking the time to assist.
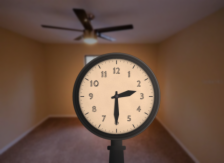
2:30
